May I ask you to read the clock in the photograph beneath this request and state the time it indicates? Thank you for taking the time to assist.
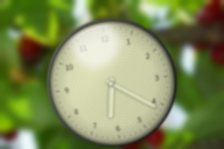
6:21
